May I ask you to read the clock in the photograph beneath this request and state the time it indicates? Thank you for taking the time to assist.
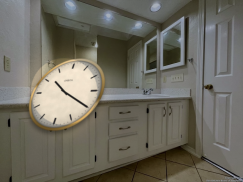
10:20
